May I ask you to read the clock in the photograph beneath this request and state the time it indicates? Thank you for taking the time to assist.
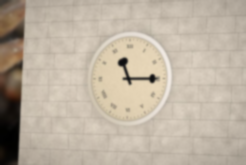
11:15
